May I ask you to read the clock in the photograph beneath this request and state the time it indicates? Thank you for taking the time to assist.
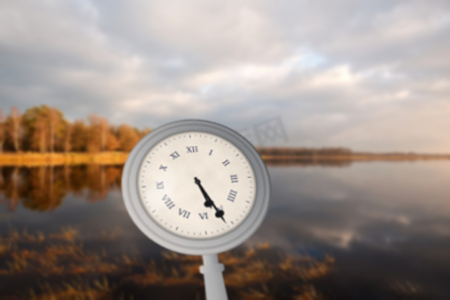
5:26
